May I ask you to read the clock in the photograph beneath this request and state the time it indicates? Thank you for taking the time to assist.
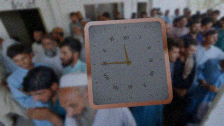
11:45
